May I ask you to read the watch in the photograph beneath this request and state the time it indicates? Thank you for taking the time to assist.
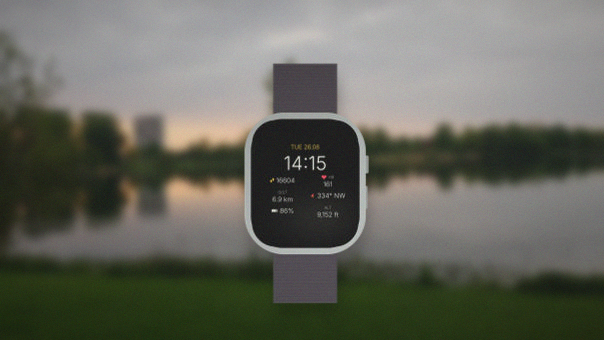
14:15
